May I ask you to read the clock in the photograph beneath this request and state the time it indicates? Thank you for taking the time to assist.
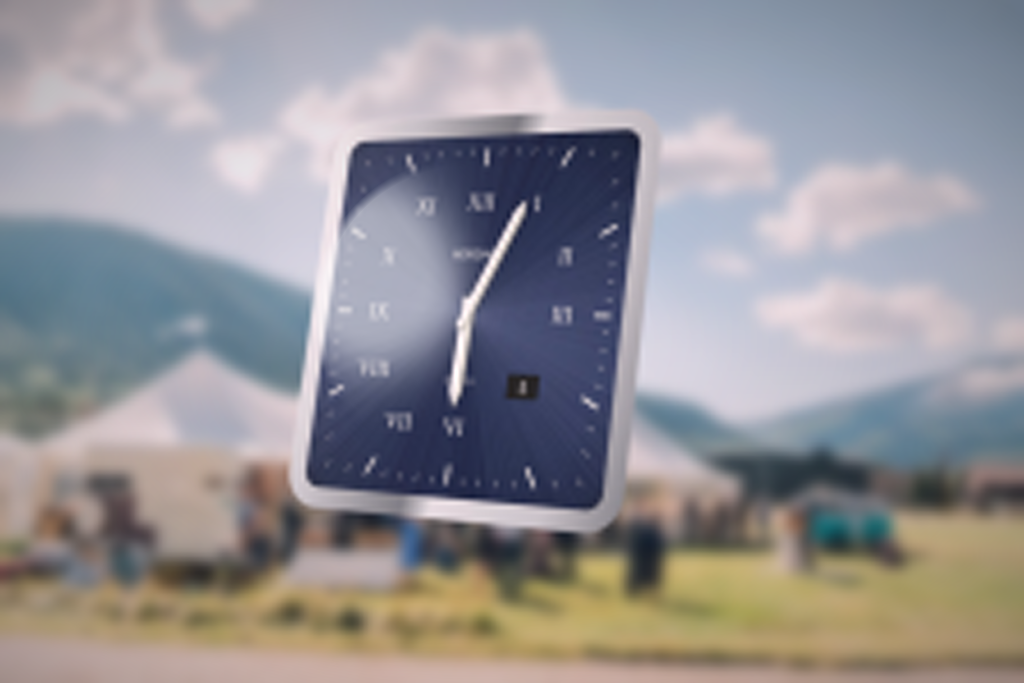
6:04
